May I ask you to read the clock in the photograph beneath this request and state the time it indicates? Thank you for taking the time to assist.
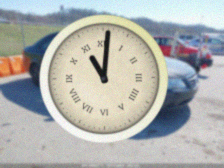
11:01
